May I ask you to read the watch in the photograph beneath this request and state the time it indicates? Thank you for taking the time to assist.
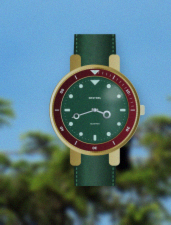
3:42
